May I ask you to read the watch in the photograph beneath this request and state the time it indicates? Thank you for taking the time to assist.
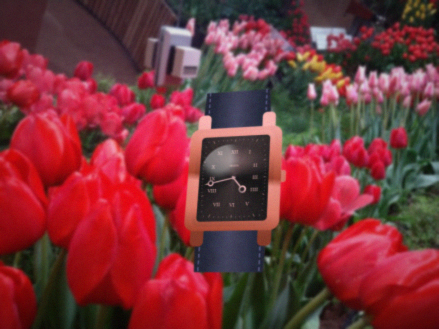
4:43
